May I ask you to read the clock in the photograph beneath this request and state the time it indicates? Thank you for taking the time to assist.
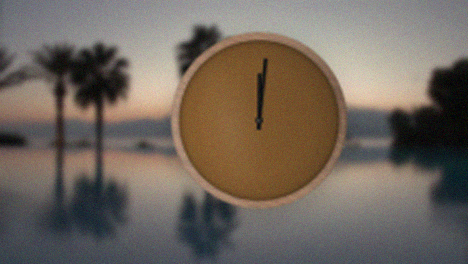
12:01
